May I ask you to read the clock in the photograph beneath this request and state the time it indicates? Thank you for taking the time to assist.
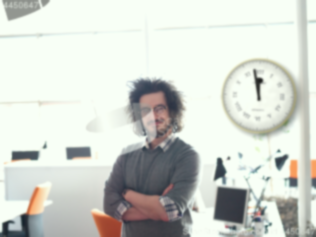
11:58
